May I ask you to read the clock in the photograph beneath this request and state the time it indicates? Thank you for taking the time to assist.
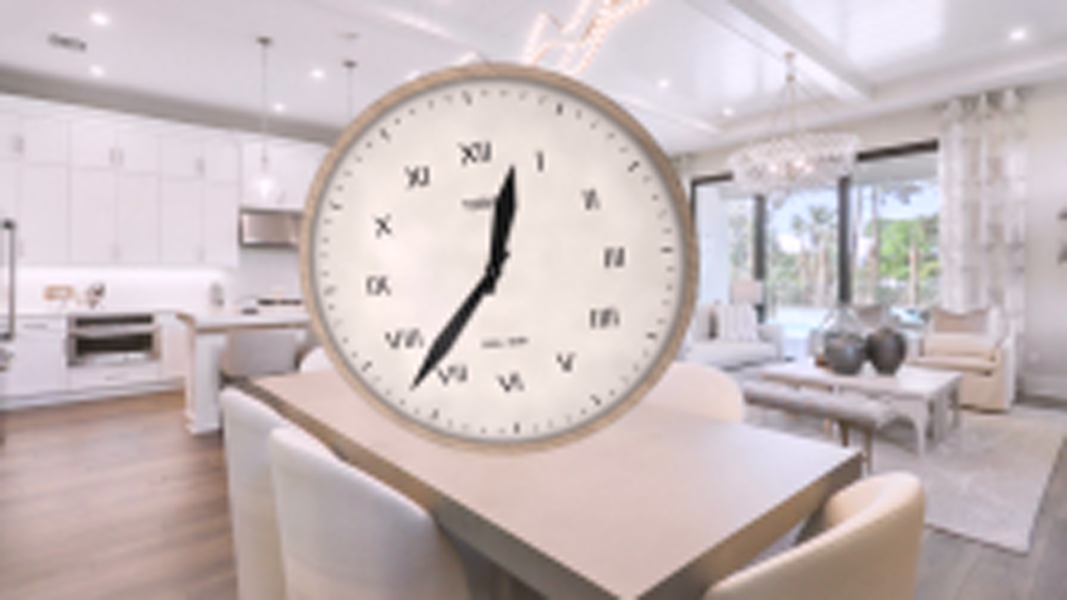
12:37
